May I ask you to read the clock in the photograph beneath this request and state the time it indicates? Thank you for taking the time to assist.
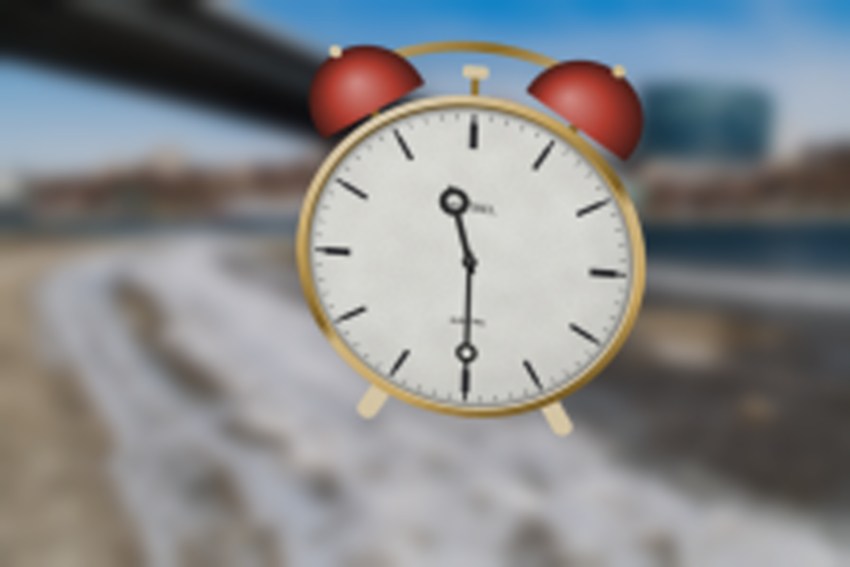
11:30
